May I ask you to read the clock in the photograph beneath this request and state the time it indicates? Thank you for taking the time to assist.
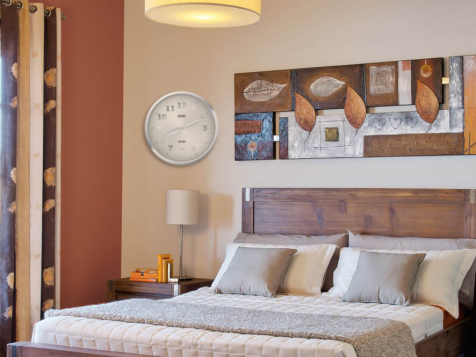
8:11
